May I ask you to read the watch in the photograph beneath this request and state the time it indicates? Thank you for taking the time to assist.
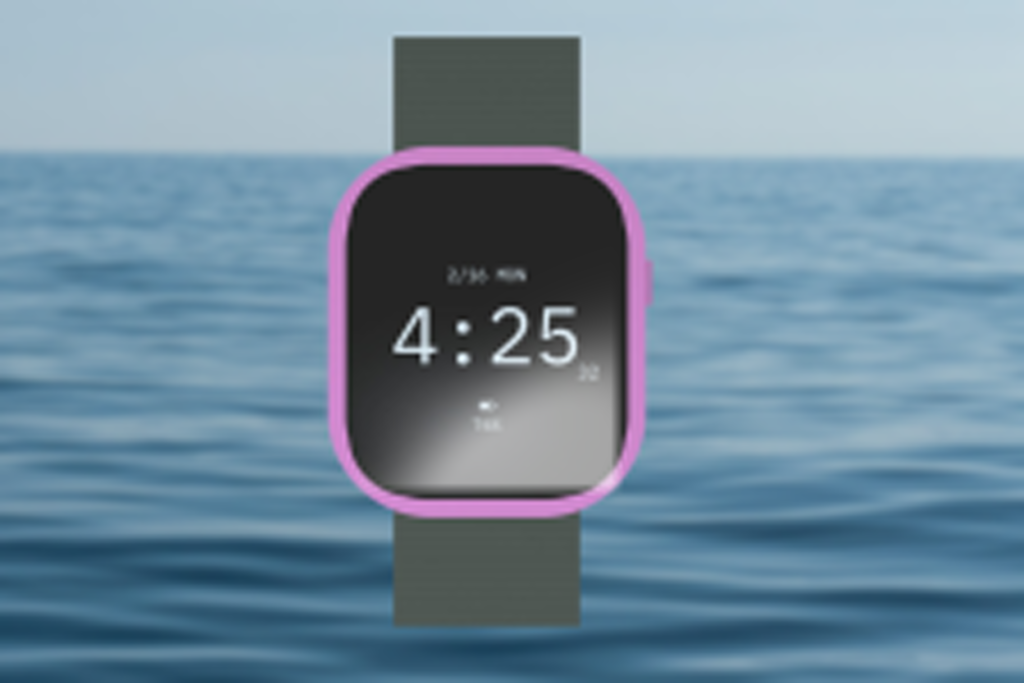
4:25
